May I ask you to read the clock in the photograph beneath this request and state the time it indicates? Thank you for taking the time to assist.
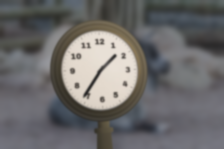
1:36
